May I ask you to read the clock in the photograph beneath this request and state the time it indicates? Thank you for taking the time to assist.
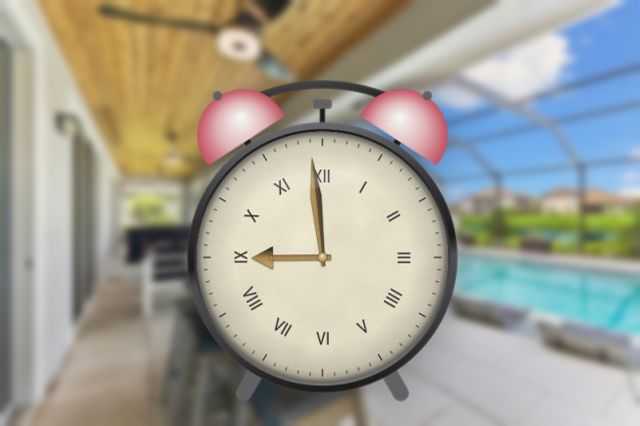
8:59
